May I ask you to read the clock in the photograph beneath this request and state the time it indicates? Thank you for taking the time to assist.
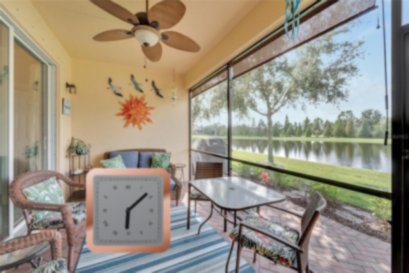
6:08
